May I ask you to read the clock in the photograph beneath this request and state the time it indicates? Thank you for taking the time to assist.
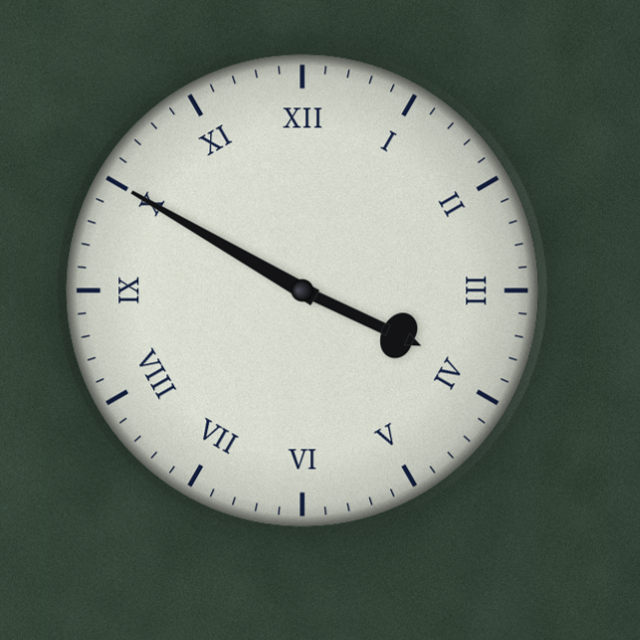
3:50
